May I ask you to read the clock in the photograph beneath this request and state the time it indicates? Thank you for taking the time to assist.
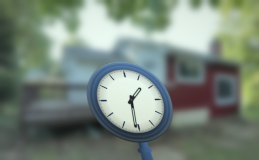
1:31
